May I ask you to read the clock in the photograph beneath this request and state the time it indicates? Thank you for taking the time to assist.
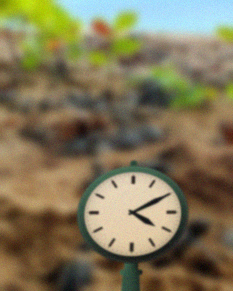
4:10
